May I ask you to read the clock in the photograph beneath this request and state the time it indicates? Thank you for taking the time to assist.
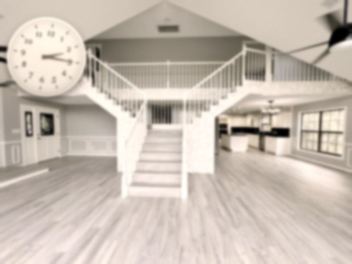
2:15
